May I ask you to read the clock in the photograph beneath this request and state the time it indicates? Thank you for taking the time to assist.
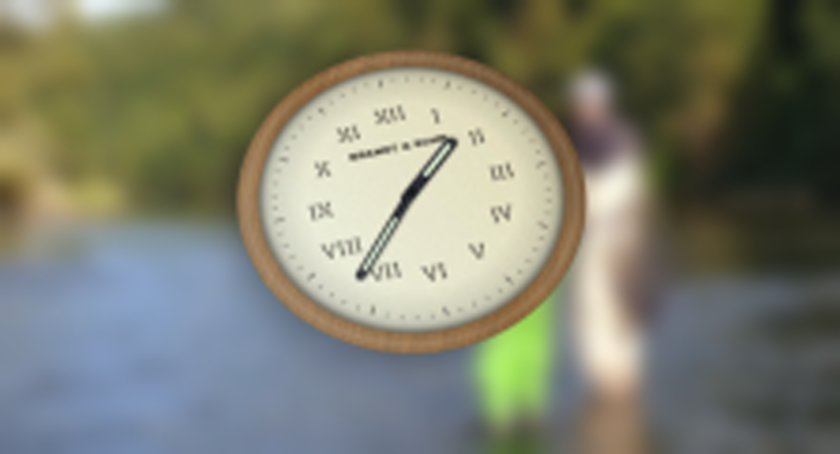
1:37
